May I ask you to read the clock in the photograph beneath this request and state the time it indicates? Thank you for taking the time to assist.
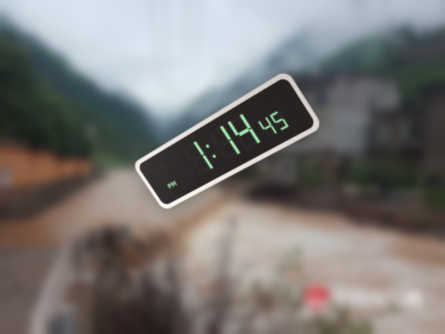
1:14:45
